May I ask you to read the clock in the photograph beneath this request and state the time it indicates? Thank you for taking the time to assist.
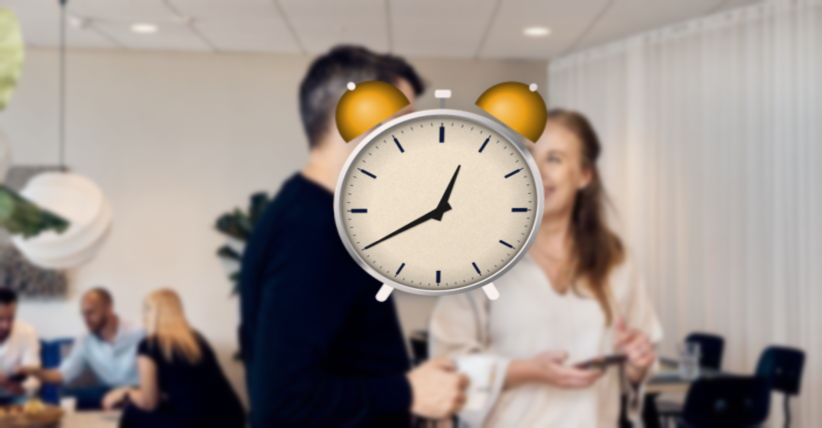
12:40
